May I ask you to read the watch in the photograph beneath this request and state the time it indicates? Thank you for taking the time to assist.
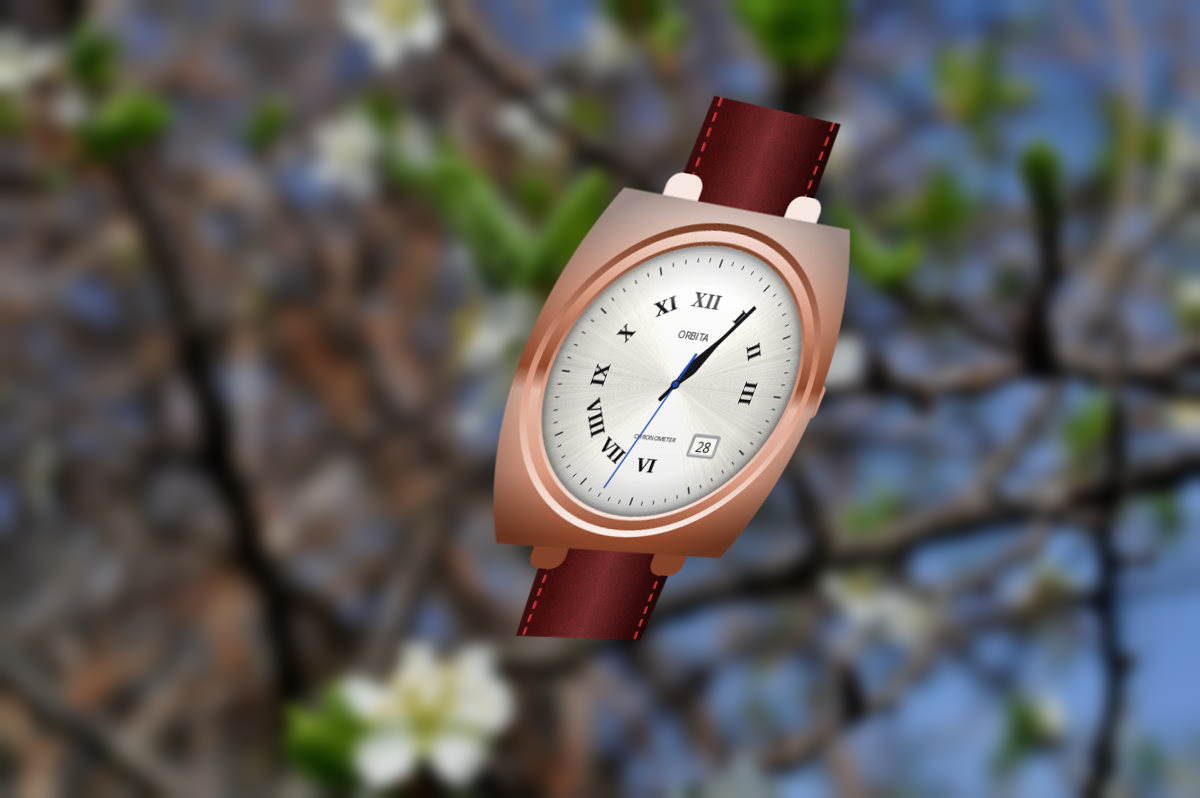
1:05:33
